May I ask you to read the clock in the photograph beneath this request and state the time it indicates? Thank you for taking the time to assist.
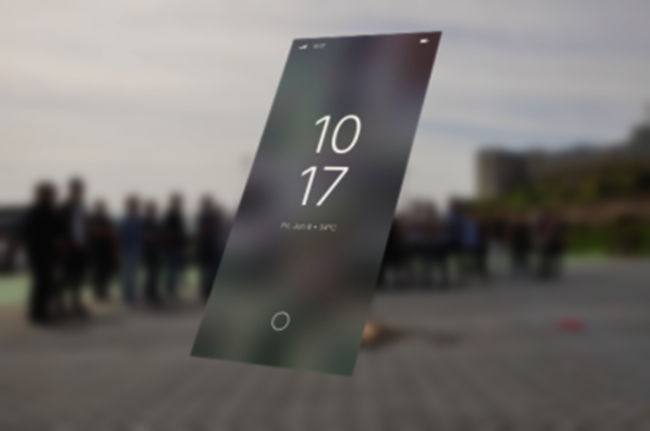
10:17
